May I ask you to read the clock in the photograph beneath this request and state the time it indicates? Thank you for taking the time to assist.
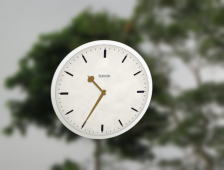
10:35
